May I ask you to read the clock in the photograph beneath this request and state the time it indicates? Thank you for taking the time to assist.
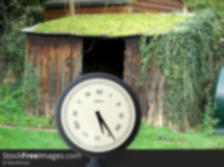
5:24
